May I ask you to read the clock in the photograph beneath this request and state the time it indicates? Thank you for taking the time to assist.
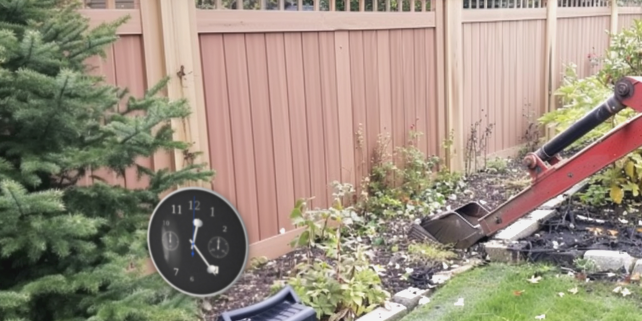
12:23
